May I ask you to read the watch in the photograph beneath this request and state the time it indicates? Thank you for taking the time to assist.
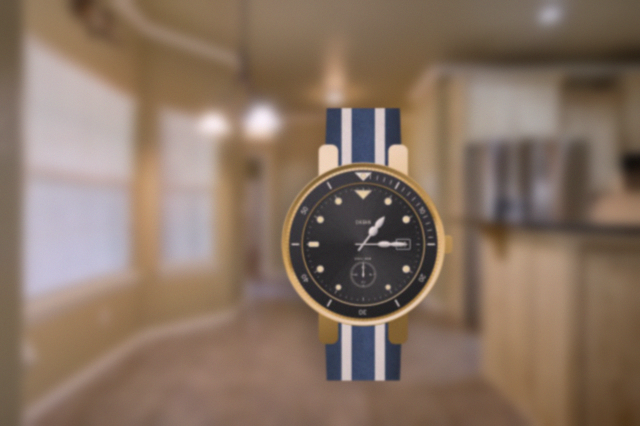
1:15
